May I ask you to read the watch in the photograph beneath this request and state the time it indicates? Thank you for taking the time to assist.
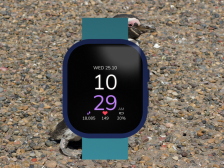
10:29
